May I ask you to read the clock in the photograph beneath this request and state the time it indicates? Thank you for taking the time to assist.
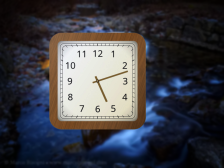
5:12
